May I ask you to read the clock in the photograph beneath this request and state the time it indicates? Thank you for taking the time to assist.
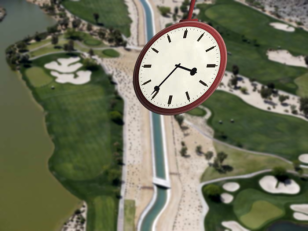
3:36
